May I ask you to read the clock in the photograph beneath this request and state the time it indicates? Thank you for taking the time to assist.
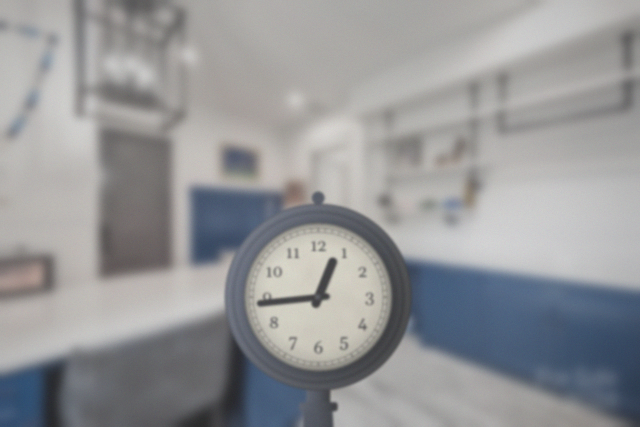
12:44
